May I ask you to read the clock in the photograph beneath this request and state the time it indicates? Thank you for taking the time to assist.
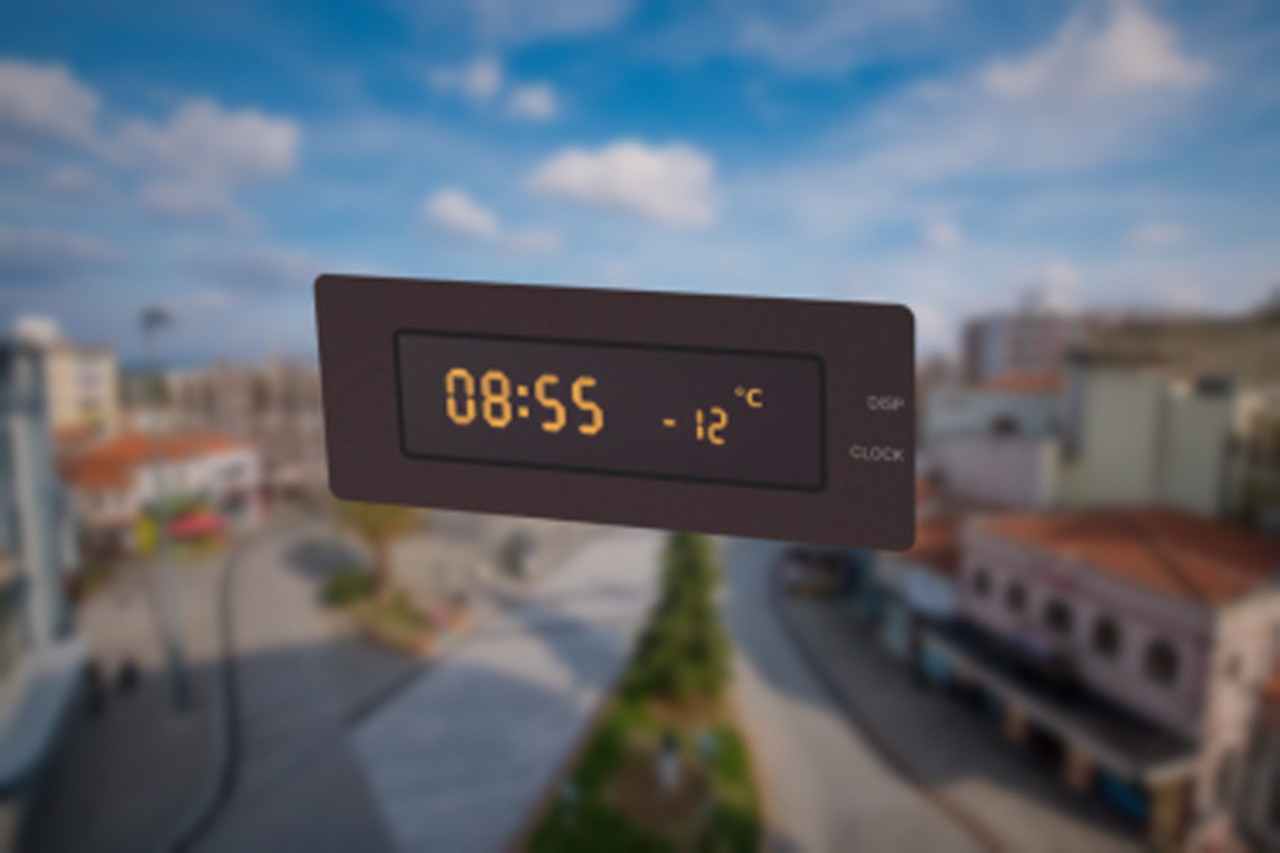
8:55
